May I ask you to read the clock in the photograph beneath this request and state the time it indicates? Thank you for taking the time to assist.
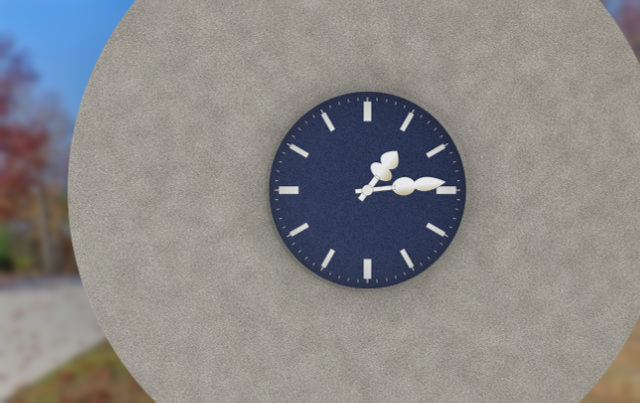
1:14
